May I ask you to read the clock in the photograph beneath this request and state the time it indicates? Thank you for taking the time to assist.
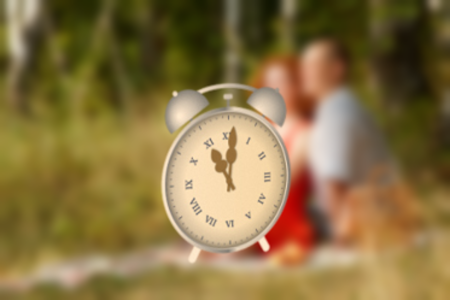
11:01
